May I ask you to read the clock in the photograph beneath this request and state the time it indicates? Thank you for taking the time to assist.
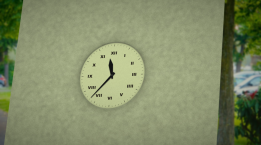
11:37
